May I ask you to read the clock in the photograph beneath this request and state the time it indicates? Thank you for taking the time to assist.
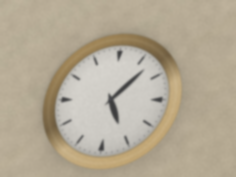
5:07
